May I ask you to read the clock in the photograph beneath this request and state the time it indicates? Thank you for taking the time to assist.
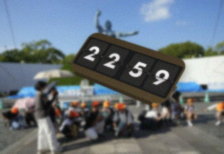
22:59
